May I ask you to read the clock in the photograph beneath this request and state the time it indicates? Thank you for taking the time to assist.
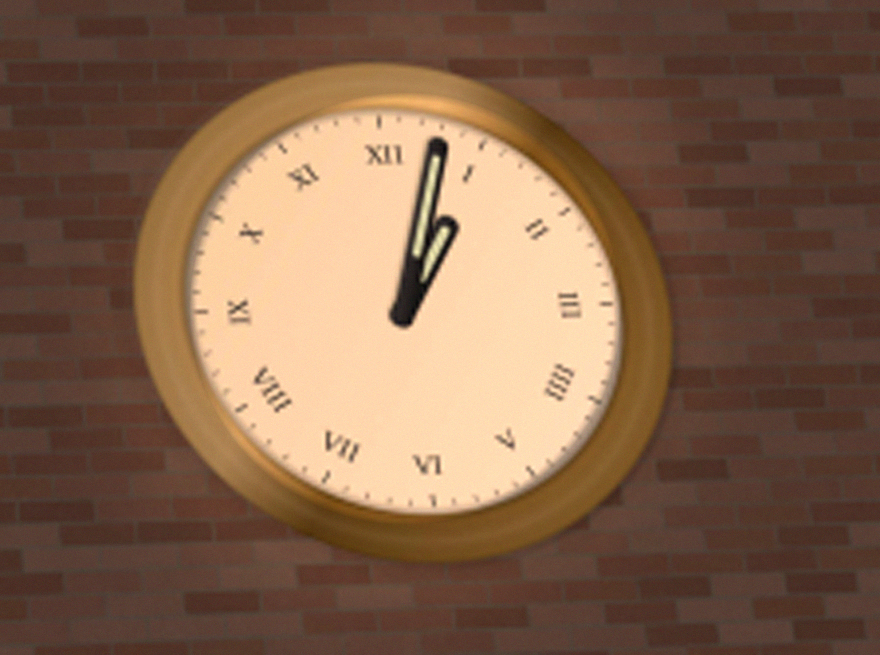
1:03
